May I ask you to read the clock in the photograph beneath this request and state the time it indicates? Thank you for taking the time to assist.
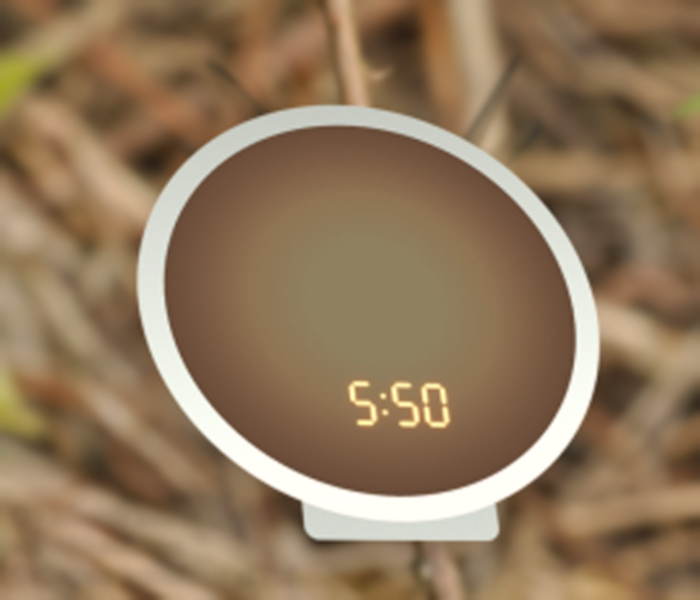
5:50
